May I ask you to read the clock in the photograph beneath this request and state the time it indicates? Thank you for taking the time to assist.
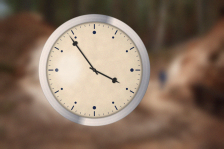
3:54
